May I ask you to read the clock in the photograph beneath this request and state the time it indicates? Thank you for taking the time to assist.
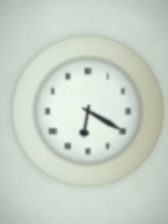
6:20
